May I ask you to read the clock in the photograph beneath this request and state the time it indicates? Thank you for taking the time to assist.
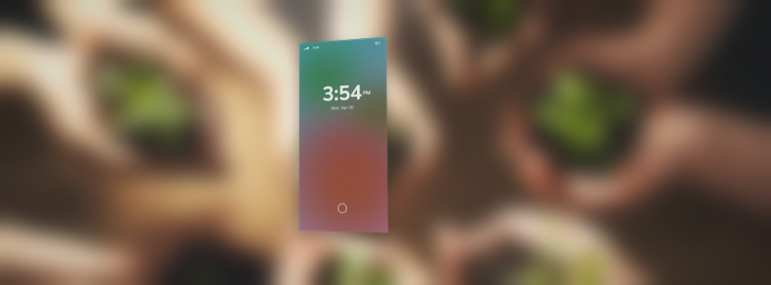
3:54
